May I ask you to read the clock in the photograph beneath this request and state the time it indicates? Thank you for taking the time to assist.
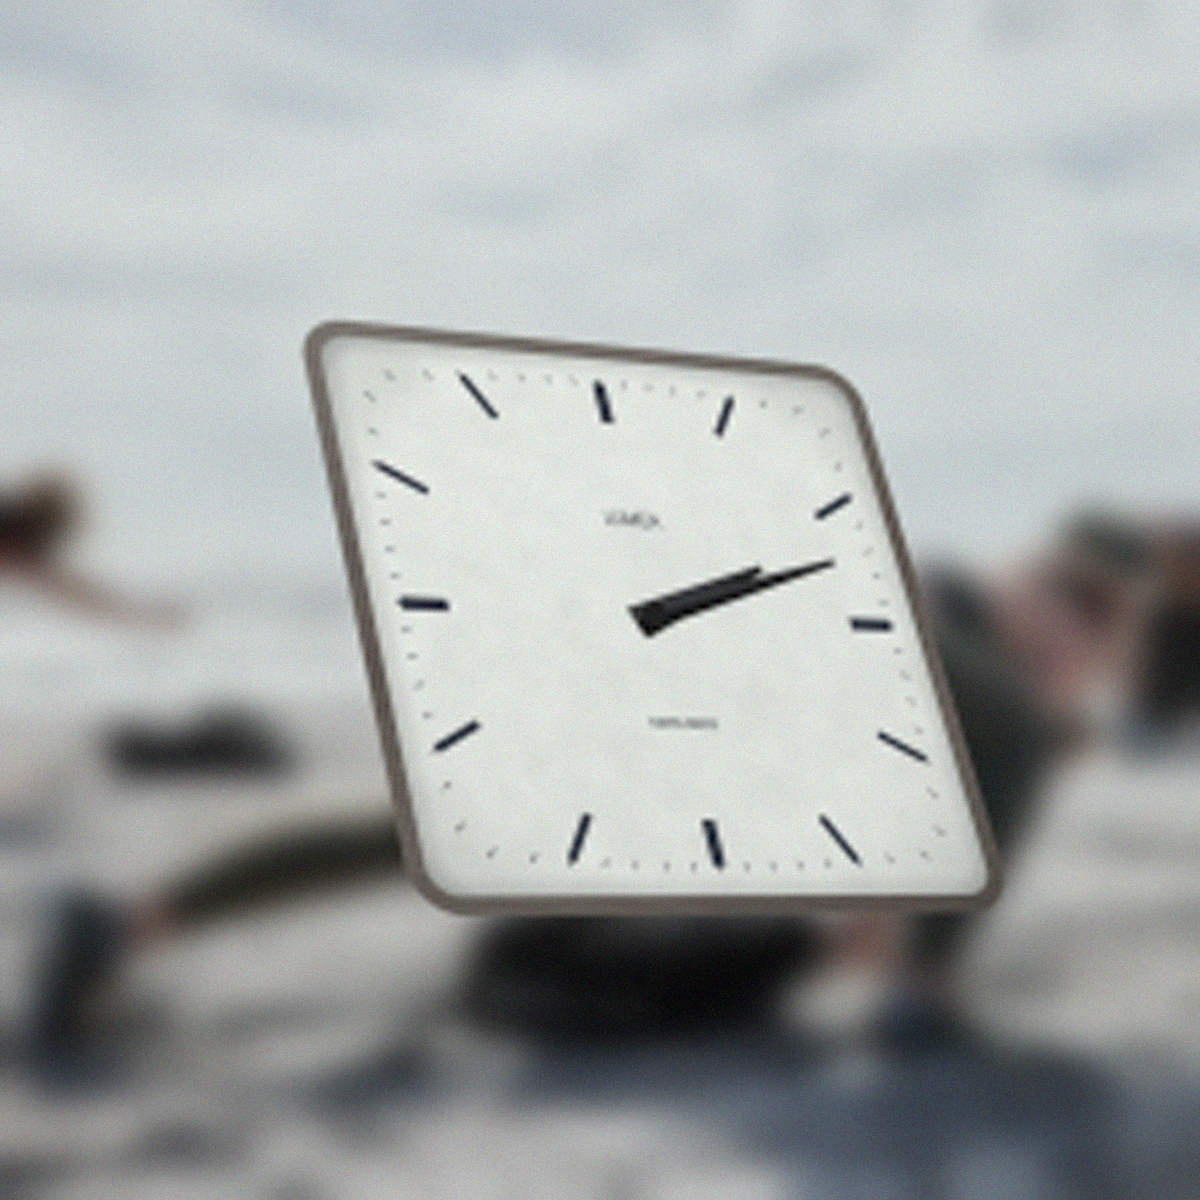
2:12
